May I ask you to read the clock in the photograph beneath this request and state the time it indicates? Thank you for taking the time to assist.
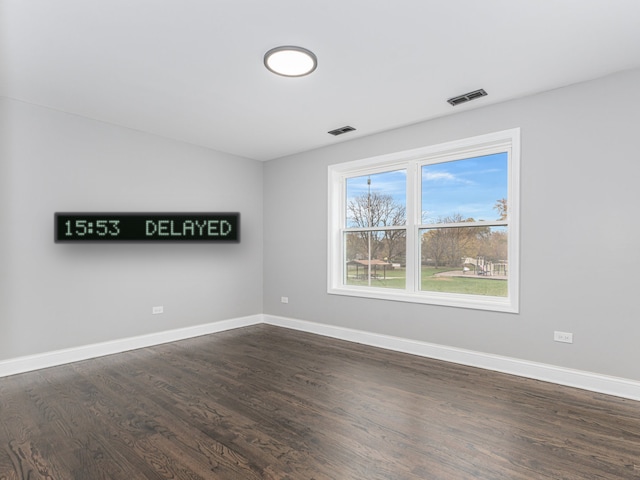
15:53
